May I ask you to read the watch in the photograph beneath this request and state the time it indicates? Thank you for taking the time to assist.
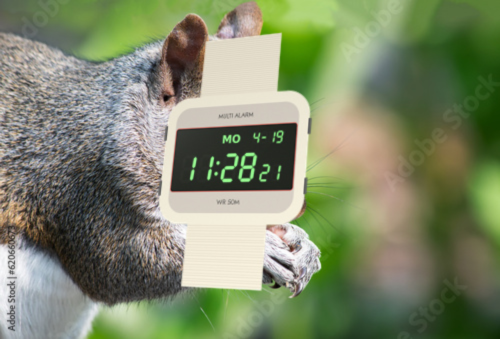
11:28:21
